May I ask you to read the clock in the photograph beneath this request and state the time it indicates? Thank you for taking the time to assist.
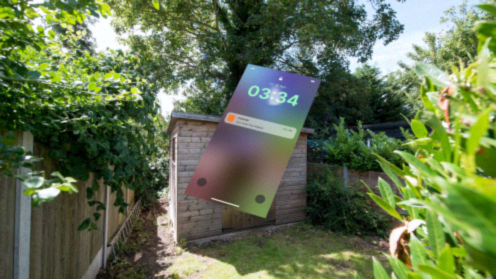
3:34
